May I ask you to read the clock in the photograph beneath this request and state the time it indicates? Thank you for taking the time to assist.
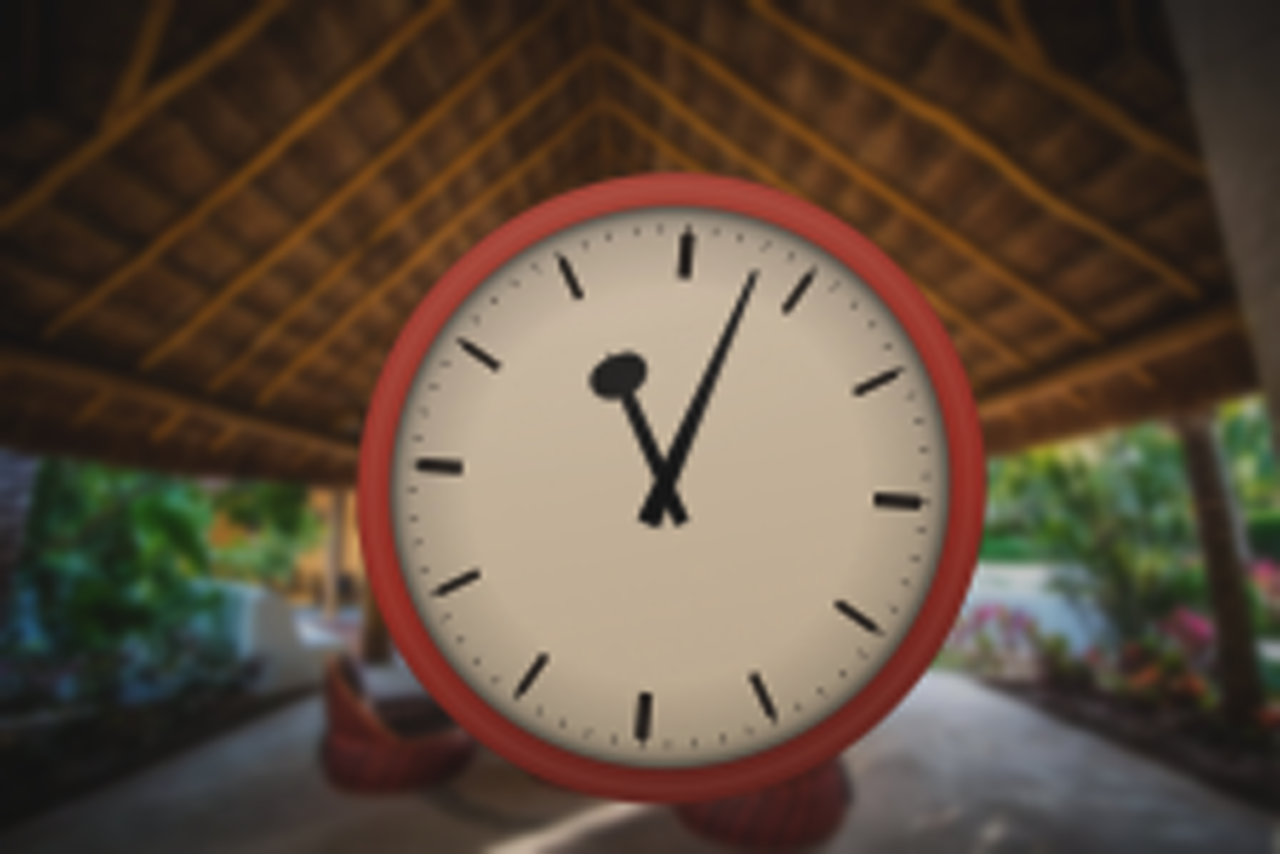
11:03
